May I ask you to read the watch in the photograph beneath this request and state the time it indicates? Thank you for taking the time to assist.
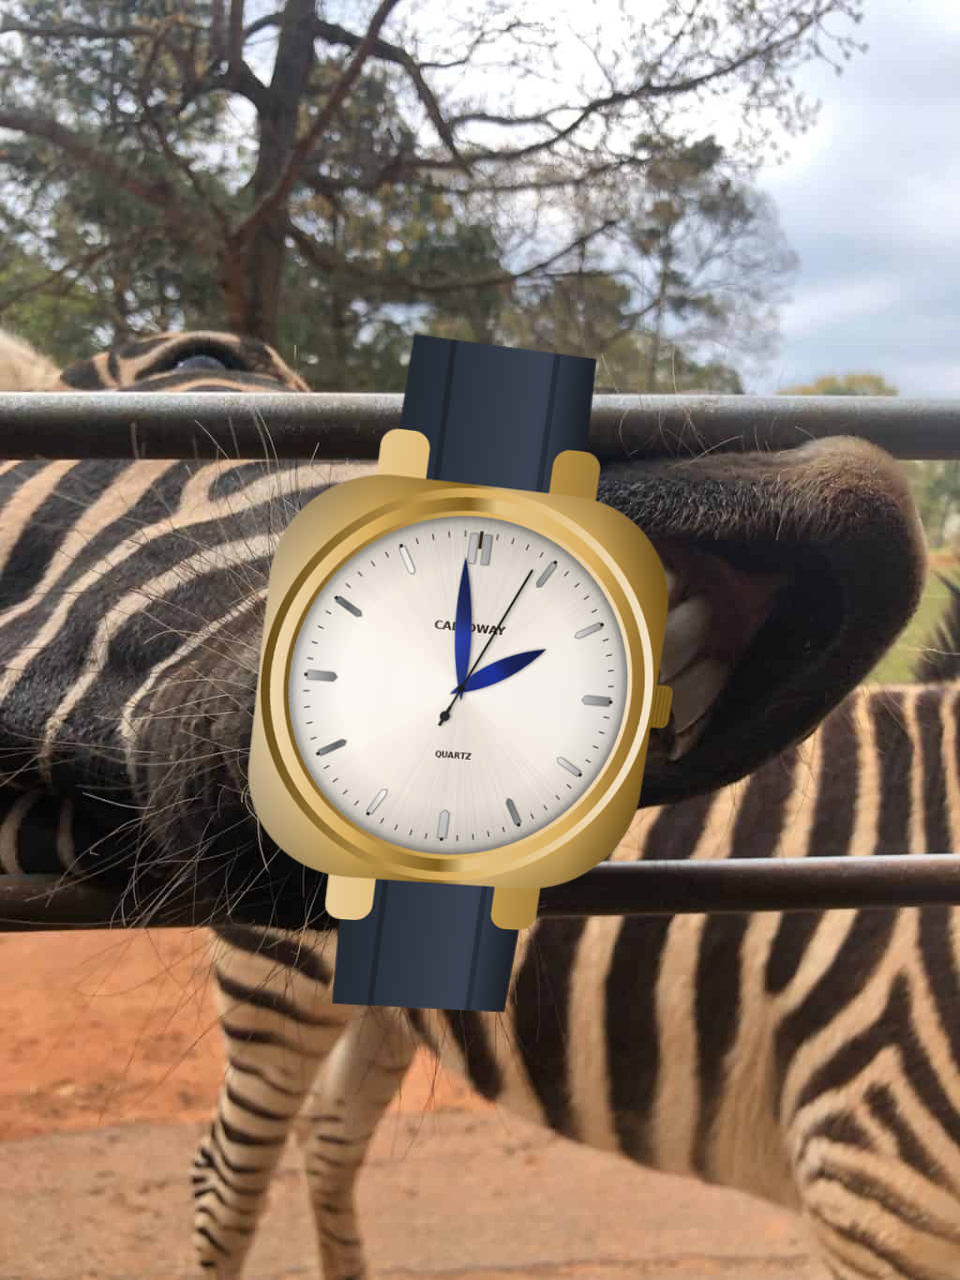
1:59:04
